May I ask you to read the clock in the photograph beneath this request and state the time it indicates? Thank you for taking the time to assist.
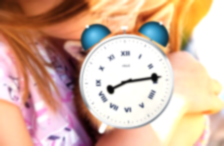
8:14
